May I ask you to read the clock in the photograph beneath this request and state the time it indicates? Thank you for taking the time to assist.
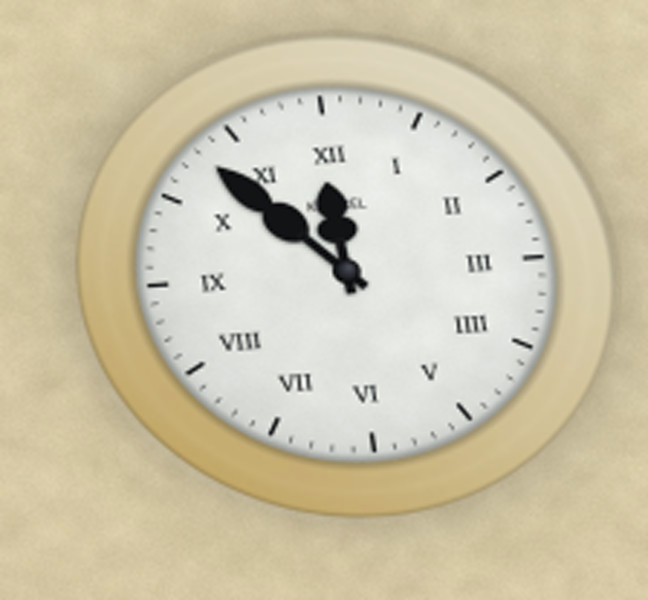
11:53
